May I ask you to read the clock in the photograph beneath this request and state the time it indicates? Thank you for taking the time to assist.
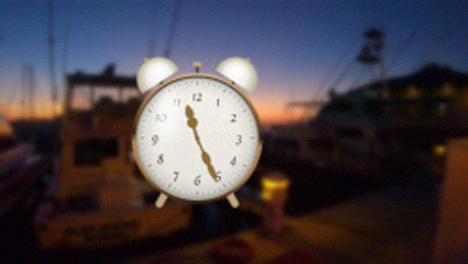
11:26
